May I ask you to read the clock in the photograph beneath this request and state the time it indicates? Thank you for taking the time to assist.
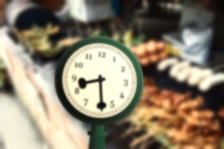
8:29
